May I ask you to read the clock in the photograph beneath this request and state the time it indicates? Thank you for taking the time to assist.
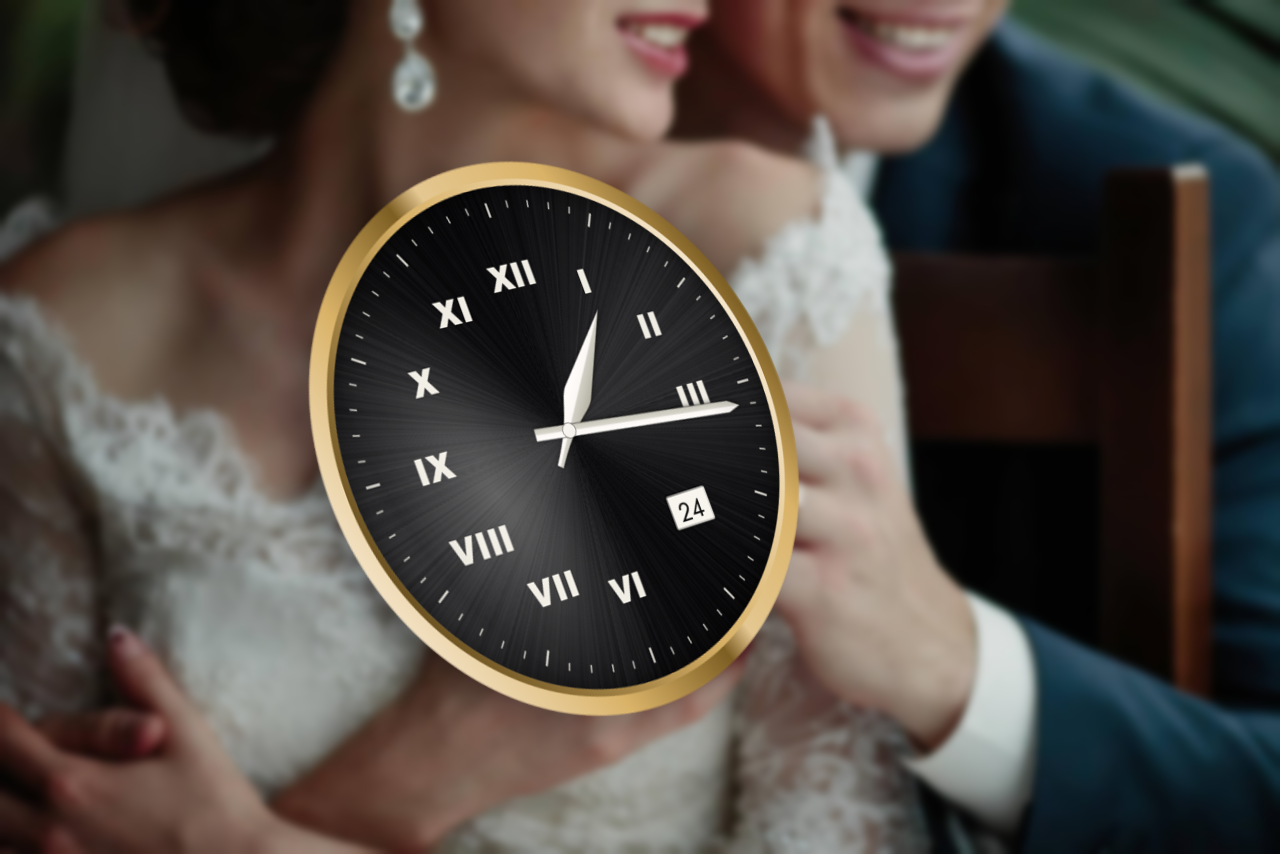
1:16
